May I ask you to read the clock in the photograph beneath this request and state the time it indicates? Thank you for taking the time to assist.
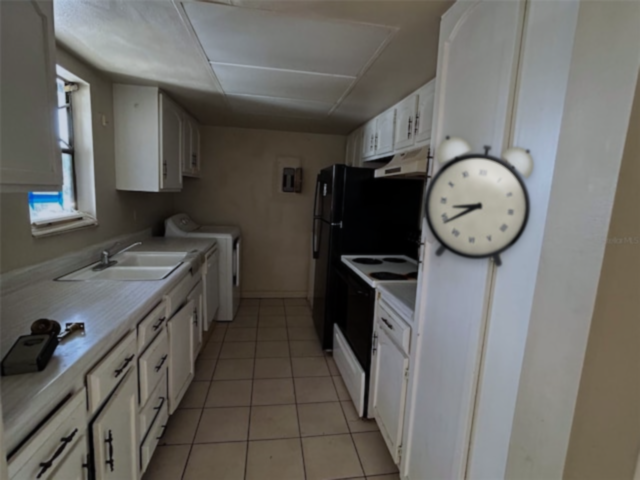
8:39
